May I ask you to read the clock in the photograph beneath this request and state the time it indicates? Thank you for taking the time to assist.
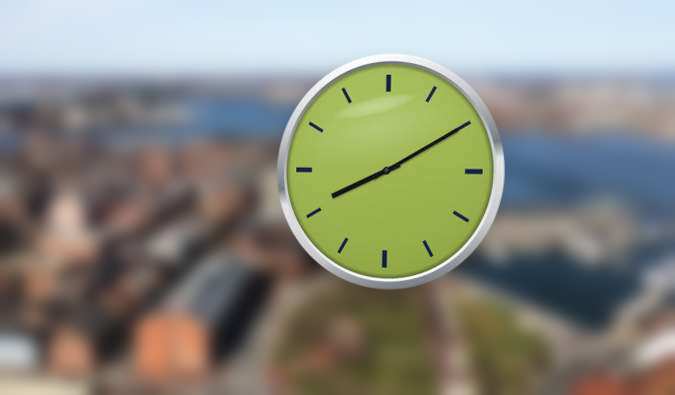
8:10
